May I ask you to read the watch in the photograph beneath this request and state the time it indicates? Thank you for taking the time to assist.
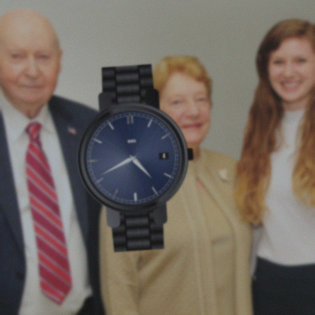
4:41
